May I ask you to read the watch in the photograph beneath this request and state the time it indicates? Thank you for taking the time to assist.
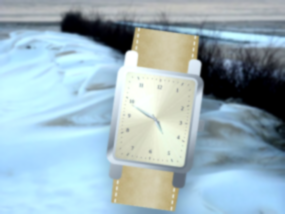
4:49
